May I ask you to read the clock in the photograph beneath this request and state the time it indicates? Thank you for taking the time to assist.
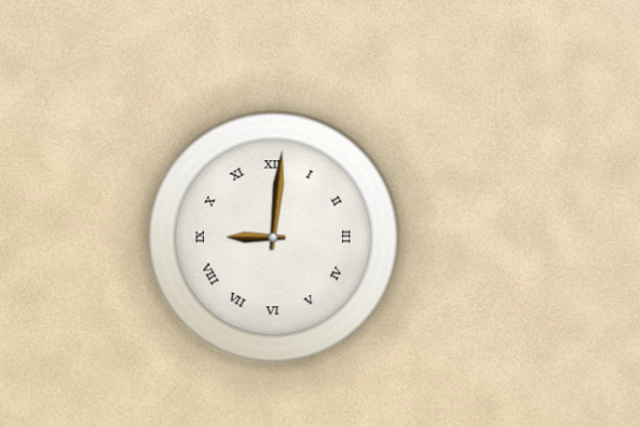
9:01
